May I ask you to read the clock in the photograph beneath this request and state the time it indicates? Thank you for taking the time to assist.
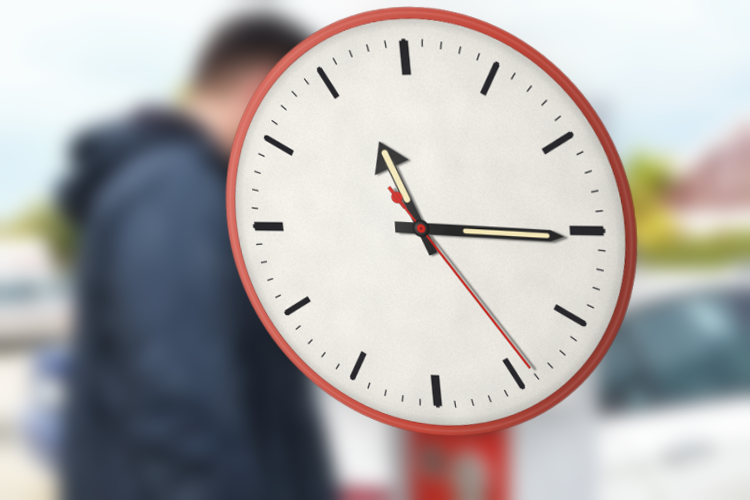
11:15:24
